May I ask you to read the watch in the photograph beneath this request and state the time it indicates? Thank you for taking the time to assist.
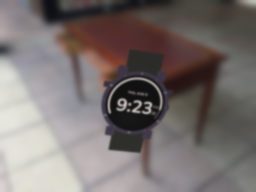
9:23
